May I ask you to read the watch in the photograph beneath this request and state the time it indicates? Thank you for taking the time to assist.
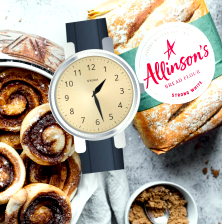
1:28
